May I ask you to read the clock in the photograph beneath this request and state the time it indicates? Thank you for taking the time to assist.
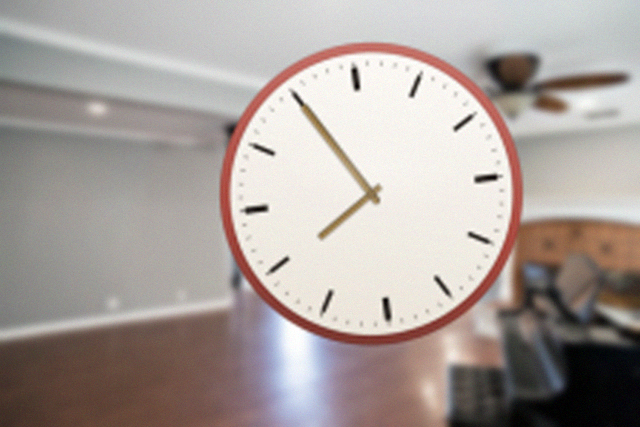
7:55
